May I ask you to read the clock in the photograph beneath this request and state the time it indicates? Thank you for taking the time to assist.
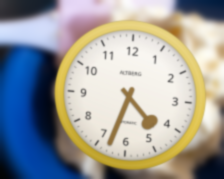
4:33
